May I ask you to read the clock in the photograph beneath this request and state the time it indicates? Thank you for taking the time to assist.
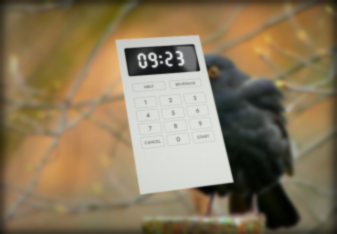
9:23
